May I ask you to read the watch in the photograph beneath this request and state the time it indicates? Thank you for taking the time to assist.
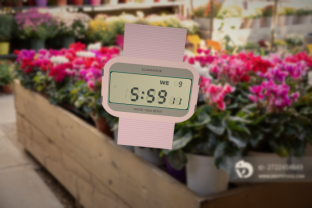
5:59:11
